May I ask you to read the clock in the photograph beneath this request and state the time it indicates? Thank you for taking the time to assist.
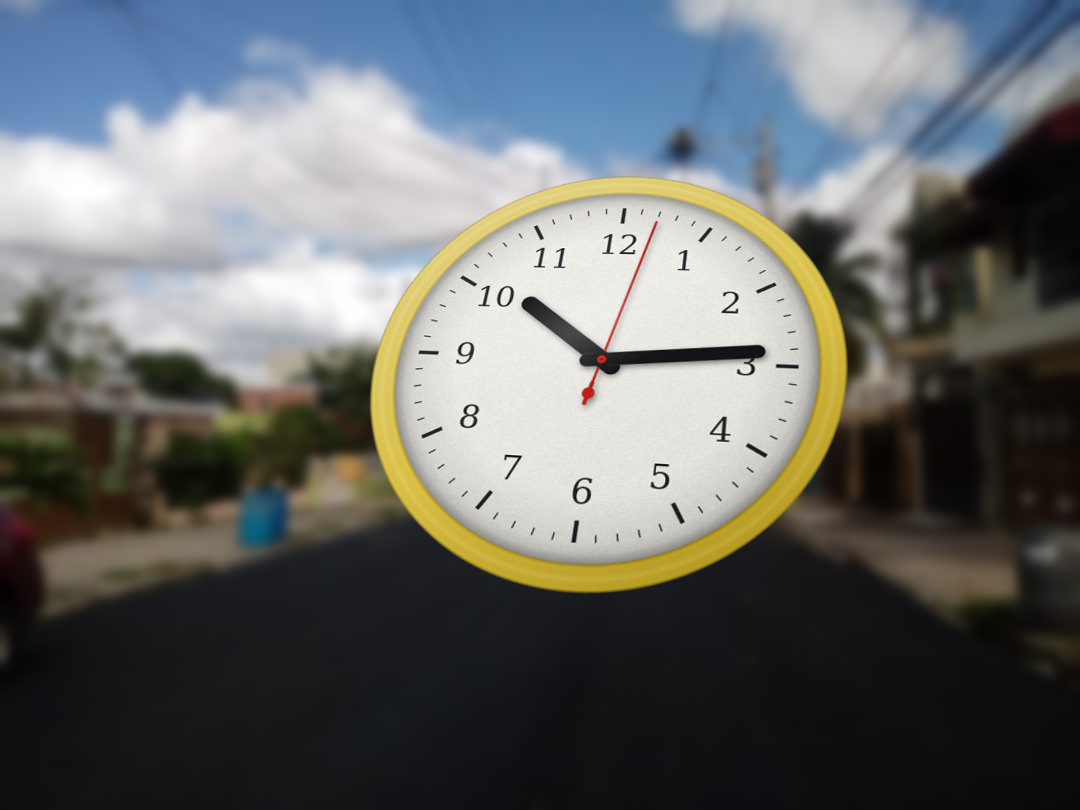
10:14:02
